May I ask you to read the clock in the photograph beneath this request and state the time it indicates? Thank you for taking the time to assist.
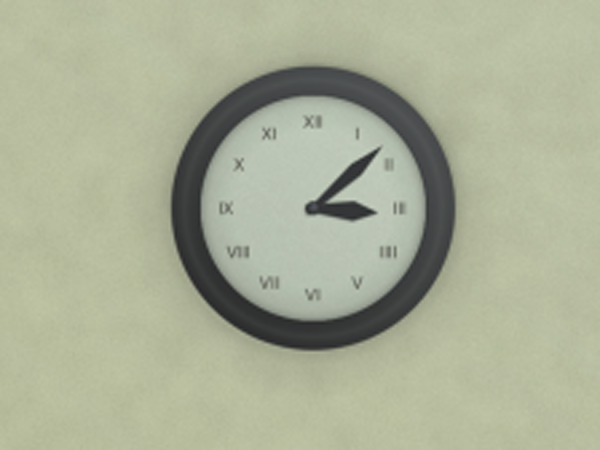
3:08
